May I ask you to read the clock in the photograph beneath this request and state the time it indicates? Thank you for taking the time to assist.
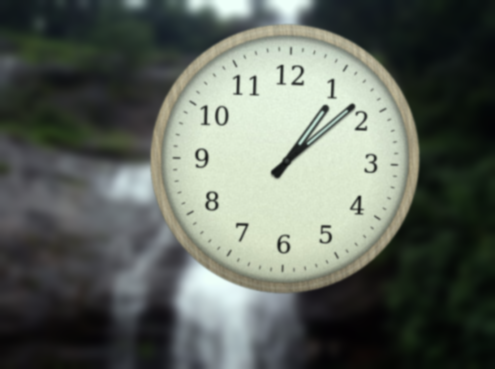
1:08
